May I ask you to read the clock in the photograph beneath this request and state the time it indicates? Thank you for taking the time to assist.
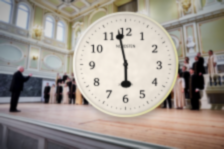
5:58
